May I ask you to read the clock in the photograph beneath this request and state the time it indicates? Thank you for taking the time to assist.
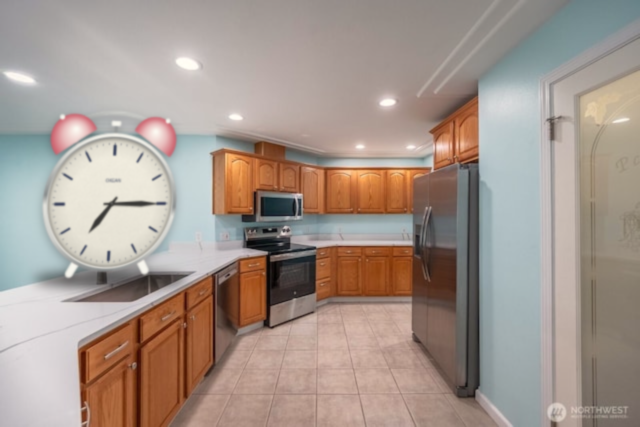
7:15
